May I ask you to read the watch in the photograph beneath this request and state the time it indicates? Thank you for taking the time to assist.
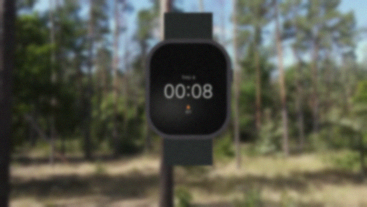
0:08
